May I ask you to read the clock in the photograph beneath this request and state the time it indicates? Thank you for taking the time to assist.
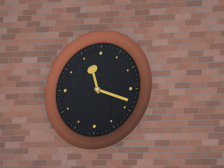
11:18
